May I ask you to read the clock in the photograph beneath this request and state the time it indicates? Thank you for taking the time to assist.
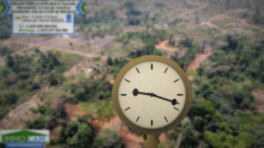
9:18
